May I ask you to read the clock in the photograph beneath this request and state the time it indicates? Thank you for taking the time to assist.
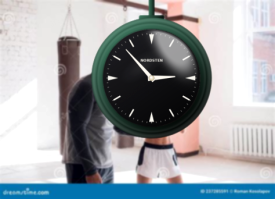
2:53
